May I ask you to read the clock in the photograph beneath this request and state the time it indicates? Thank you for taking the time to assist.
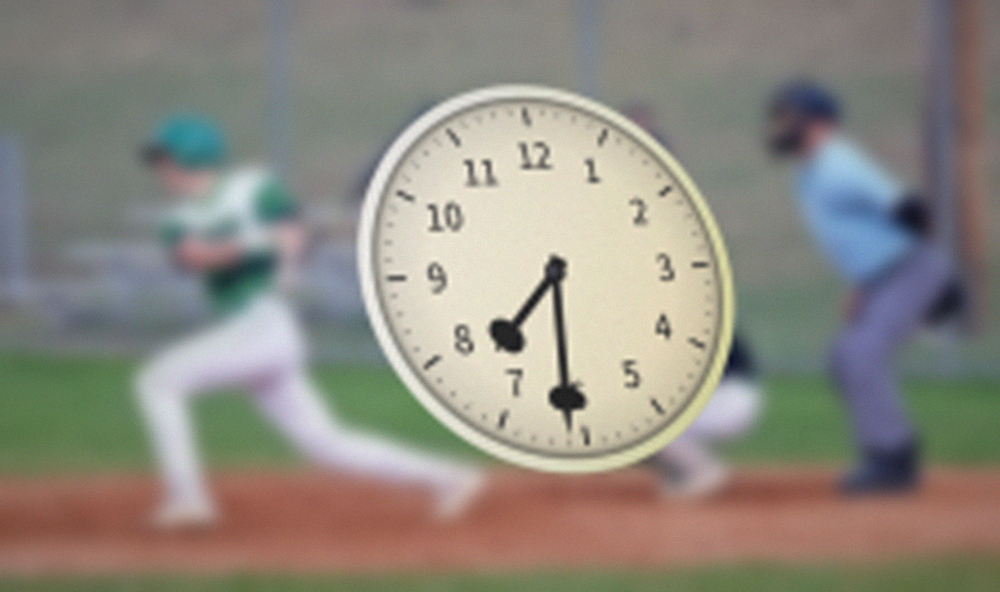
7:31
